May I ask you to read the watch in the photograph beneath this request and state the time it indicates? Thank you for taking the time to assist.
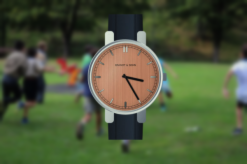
3:25
